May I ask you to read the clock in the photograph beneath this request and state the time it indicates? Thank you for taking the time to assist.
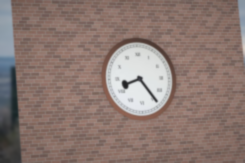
8:24
